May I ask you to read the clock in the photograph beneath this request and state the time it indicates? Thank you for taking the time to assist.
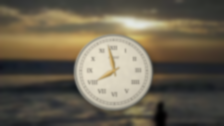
7:58
